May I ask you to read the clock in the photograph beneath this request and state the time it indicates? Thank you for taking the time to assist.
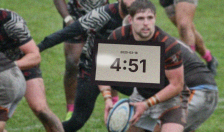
4:51
